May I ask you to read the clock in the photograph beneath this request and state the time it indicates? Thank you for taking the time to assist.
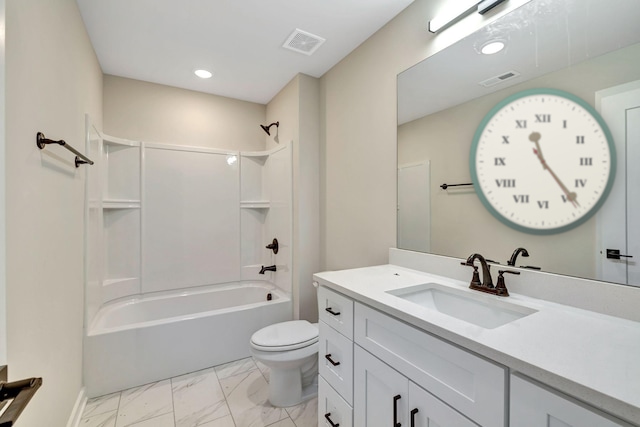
11:23:24
